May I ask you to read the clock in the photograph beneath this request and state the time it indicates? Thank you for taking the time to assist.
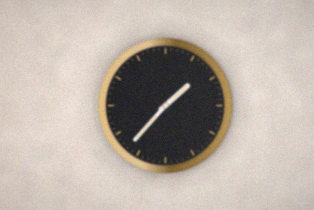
1:37
